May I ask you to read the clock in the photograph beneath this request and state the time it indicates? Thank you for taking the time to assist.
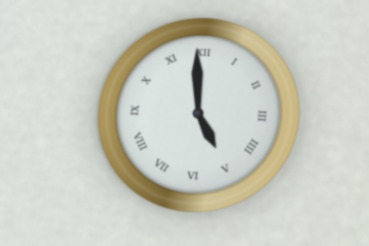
4:59
